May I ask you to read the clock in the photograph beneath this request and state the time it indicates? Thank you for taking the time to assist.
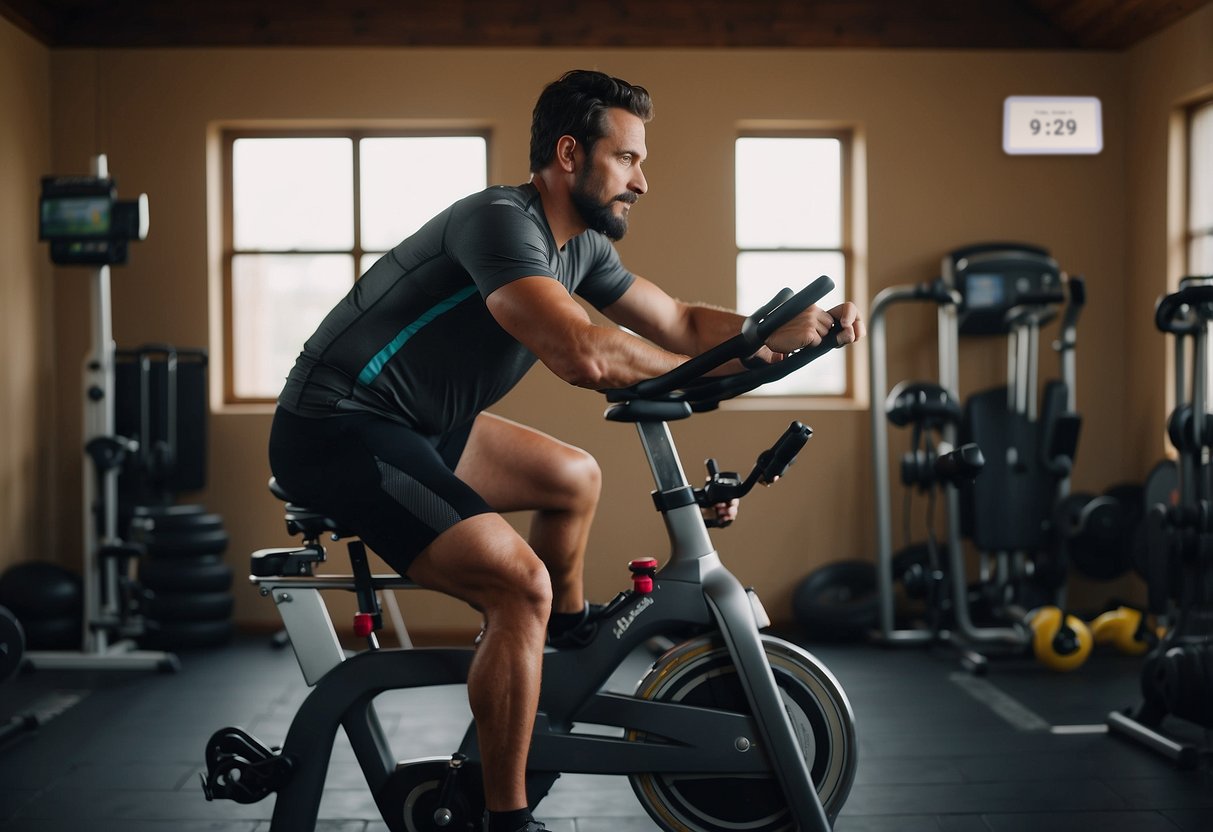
9:29
